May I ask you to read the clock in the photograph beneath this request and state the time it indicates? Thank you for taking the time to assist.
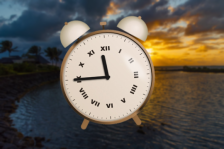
11:45
